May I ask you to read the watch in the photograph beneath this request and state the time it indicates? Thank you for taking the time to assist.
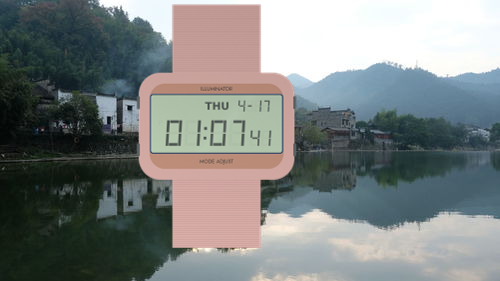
1:07:41
